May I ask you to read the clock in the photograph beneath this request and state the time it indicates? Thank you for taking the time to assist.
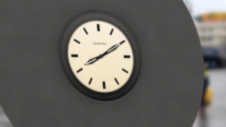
8:10
